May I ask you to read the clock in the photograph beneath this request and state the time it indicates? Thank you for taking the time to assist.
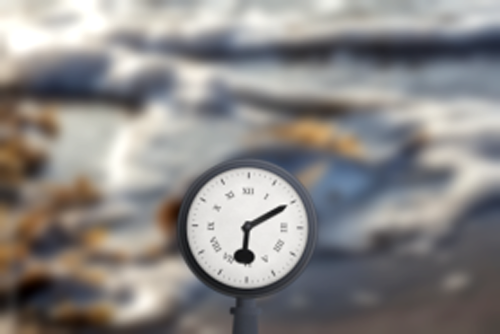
6:10
